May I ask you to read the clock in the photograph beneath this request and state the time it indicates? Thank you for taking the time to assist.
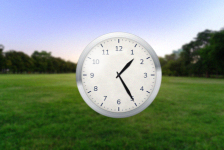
1:25
